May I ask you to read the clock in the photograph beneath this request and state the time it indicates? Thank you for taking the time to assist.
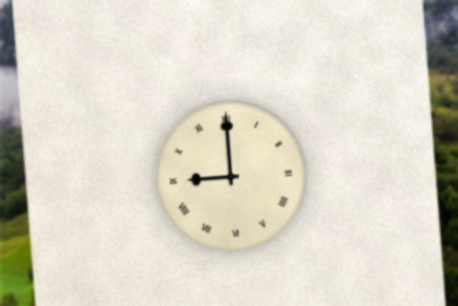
9:00
